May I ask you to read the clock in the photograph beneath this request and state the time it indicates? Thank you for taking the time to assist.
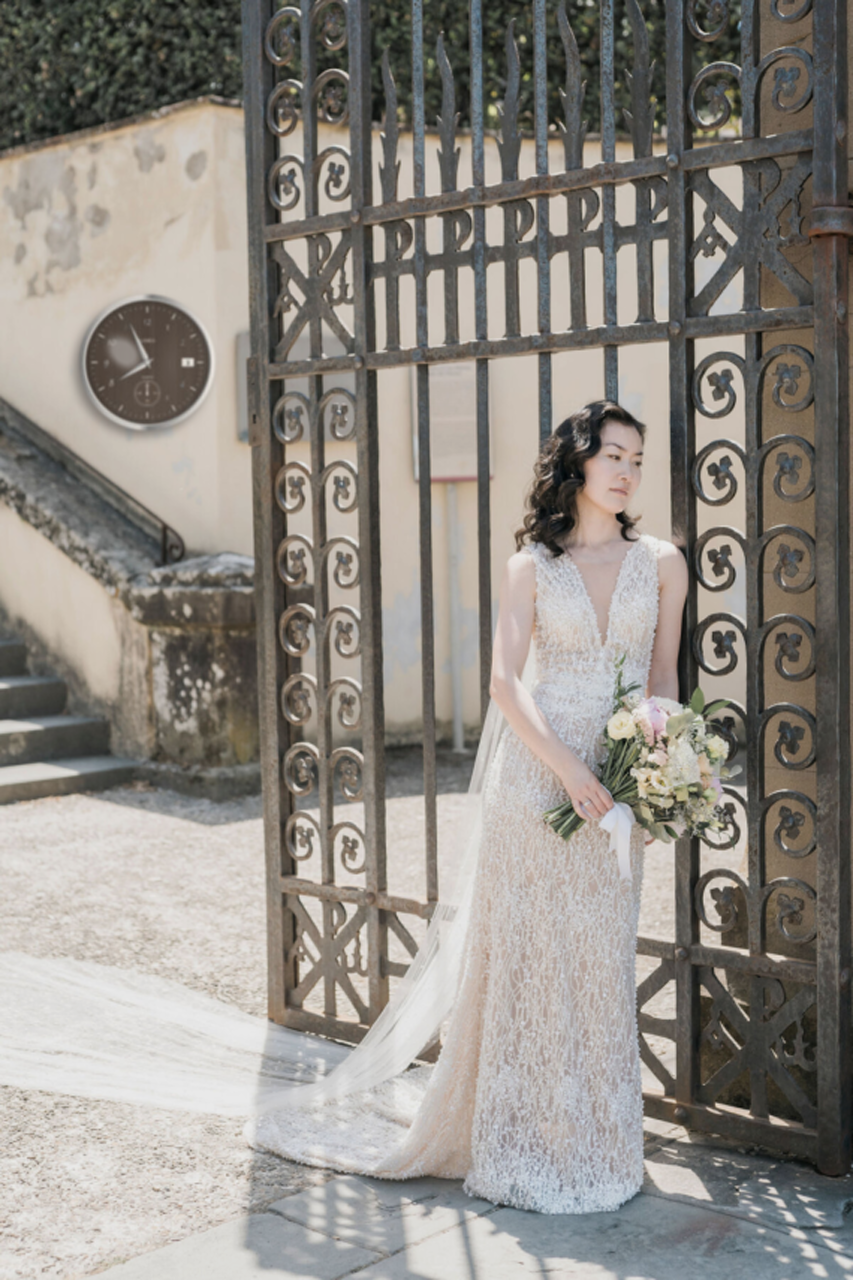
7:56
